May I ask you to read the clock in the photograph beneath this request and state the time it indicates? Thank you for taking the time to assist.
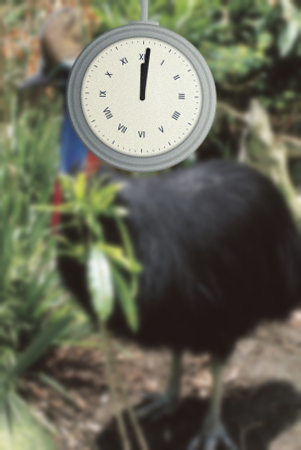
12:01
